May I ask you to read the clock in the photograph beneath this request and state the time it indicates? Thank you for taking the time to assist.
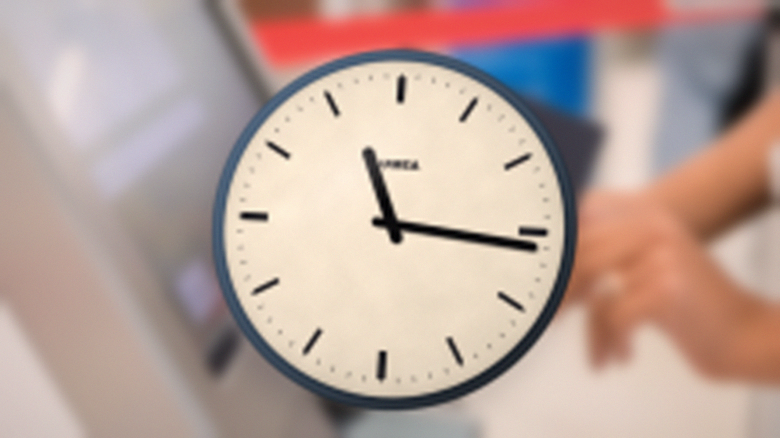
11:16
